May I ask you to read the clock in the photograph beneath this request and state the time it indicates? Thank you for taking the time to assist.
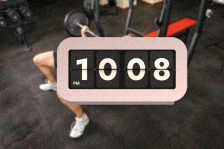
10:08
